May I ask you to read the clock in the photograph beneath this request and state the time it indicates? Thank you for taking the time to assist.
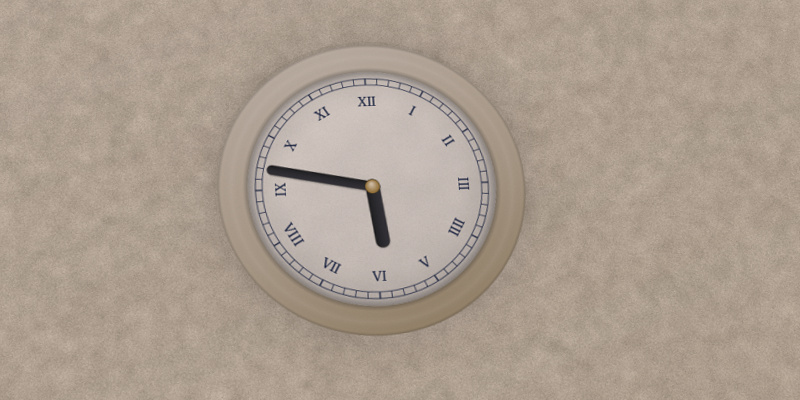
5:47
